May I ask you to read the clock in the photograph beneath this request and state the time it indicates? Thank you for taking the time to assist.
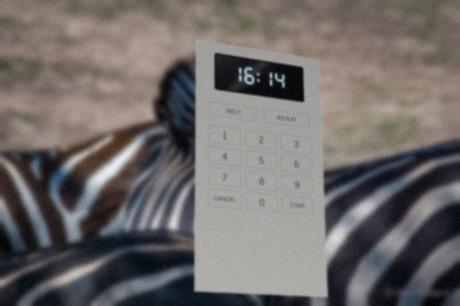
16:14
